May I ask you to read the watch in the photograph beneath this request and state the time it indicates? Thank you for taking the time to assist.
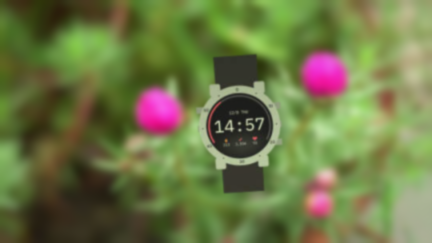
14:57
